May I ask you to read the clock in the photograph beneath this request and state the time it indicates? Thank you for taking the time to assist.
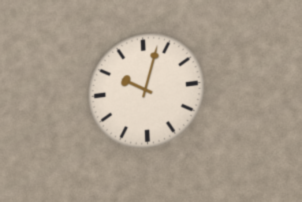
10:03
